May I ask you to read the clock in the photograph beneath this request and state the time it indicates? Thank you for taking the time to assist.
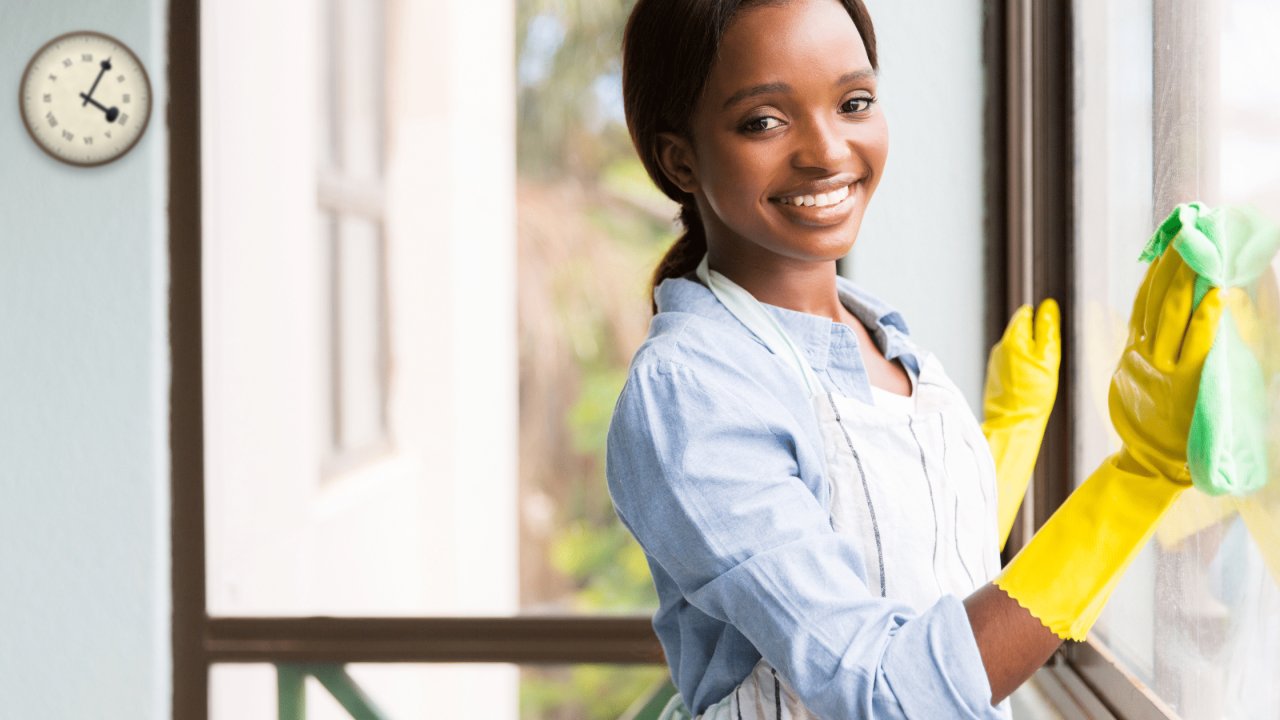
4:05
